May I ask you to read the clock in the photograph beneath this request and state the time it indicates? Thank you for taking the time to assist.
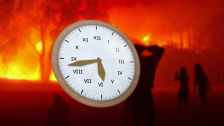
5:43
